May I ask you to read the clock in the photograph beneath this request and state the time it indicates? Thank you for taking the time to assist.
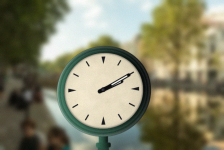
2:10
